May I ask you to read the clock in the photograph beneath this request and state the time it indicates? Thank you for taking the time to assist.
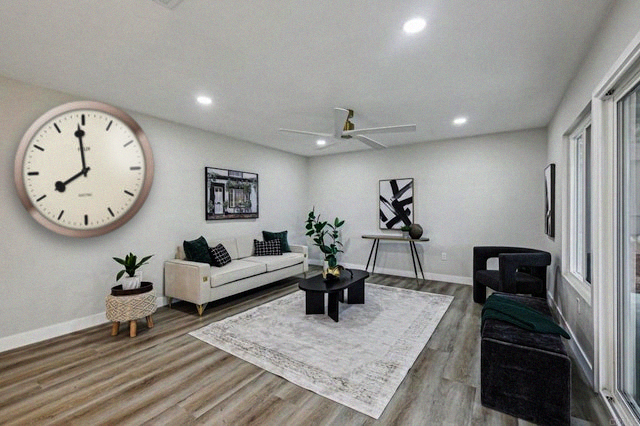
7:59
